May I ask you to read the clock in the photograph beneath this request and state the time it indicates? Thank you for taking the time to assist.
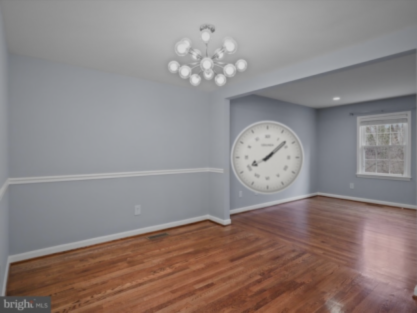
8:08
